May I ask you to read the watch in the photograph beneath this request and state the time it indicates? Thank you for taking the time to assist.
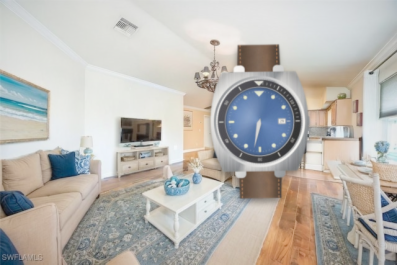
6:32
